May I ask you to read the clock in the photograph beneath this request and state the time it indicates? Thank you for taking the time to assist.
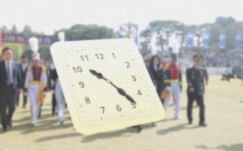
10:24
